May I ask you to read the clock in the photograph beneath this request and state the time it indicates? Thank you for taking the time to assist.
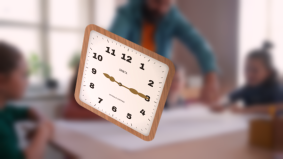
9:15
